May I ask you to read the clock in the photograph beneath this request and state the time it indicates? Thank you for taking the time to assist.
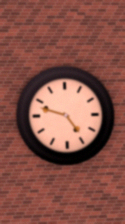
4:48
